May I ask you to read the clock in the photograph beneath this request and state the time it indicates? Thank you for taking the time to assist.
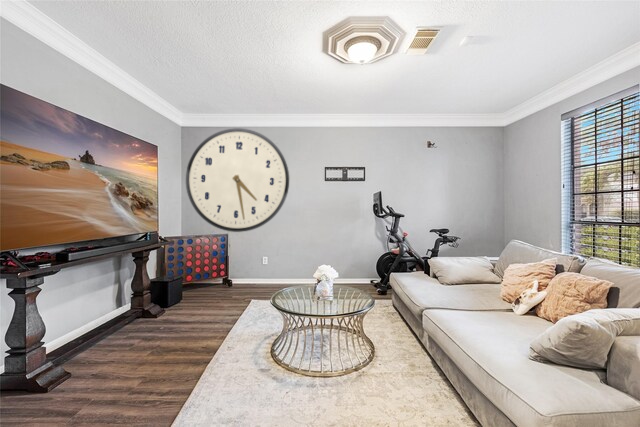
4:28
